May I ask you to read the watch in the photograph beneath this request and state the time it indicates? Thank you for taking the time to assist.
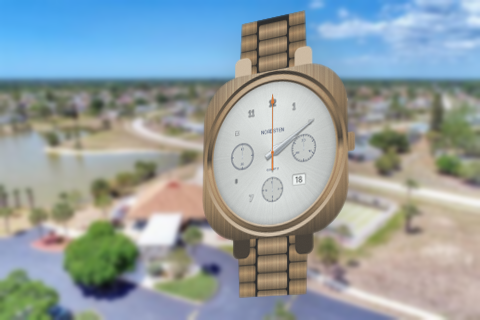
2:10
